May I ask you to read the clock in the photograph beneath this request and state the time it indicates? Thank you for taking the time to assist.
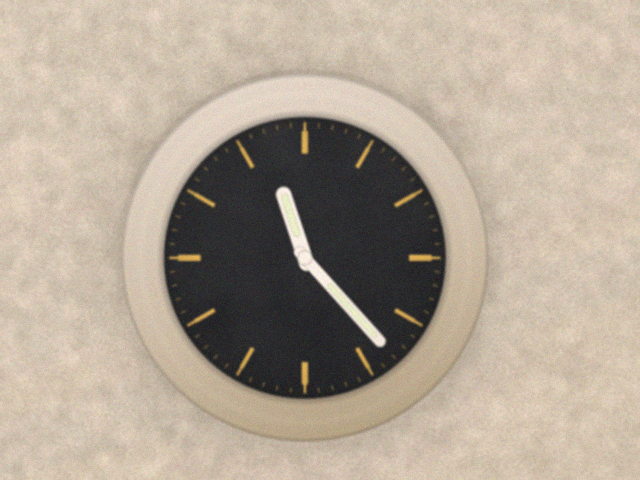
11:23
